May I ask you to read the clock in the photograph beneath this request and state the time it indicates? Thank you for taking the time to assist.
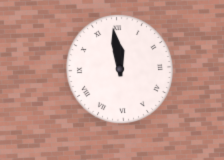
11:59
